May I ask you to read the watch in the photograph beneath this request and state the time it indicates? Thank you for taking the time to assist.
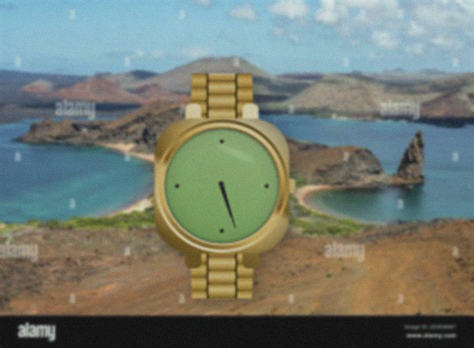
5:27
